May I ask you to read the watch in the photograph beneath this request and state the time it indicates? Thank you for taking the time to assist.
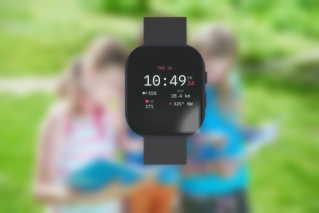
10:49
